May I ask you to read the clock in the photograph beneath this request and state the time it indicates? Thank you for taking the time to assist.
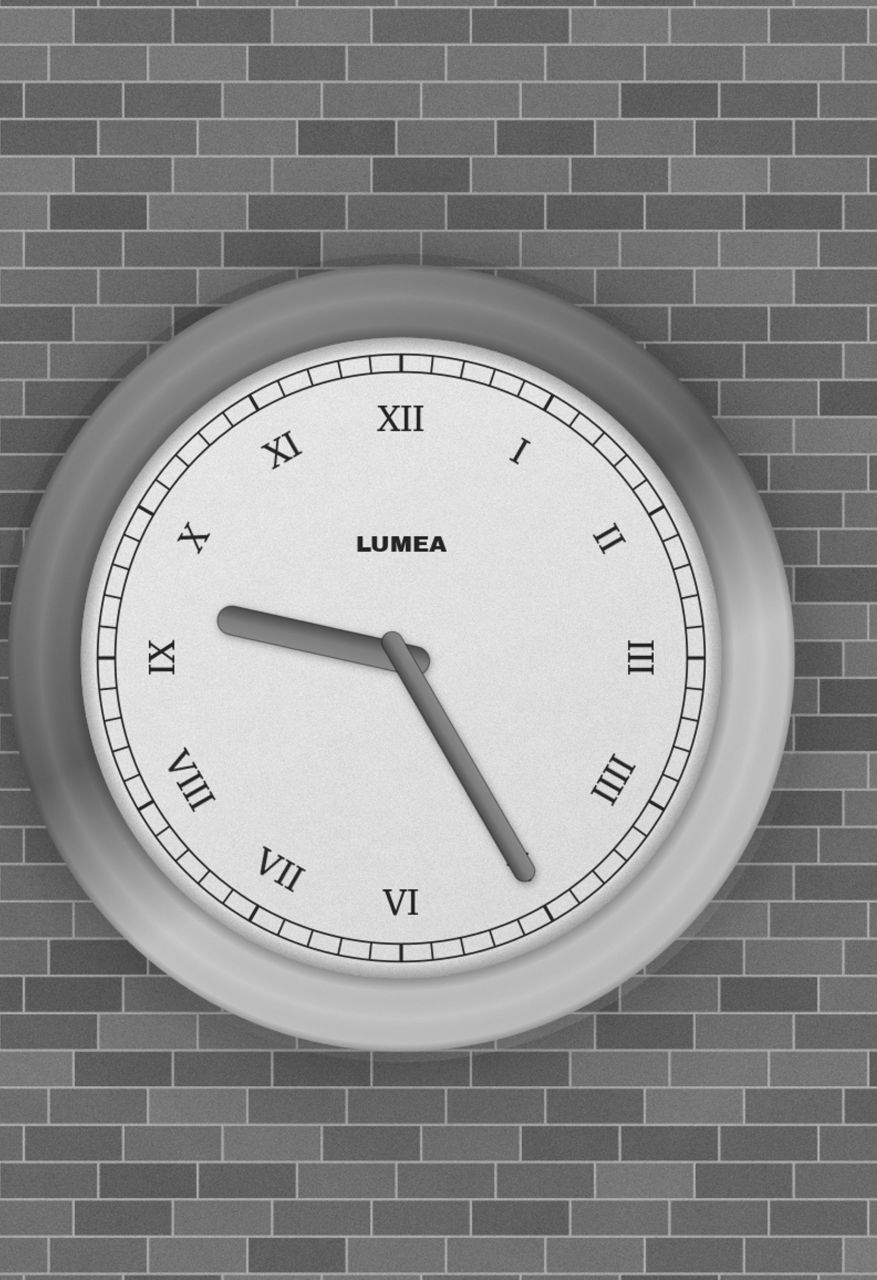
9:25
